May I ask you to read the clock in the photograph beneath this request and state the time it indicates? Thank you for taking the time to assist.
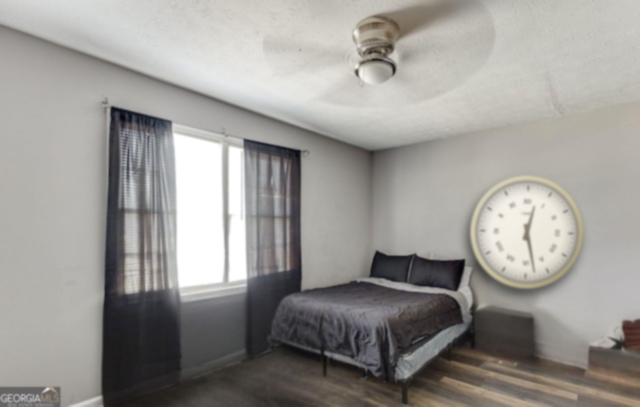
12:28
